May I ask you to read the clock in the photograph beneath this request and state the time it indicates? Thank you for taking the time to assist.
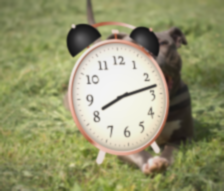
8:13
